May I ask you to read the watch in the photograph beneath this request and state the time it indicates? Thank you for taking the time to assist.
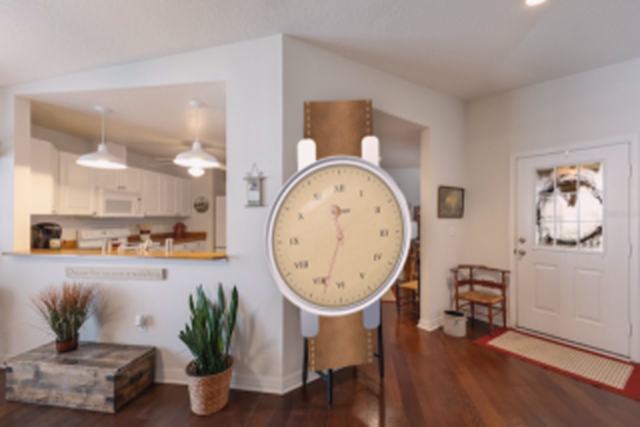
11:33
